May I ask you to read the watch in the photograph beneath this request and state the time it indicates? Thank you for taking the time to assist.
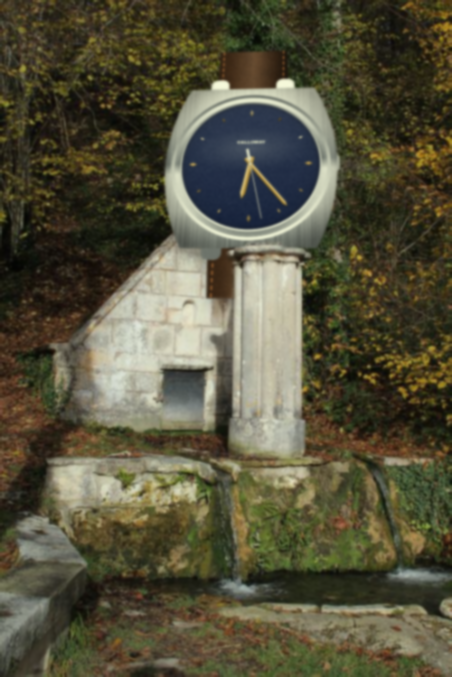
6:23:28
